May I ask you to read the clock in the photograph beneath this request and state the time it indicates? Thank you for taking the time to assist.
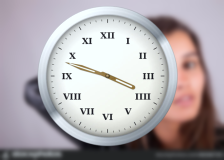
3:48
